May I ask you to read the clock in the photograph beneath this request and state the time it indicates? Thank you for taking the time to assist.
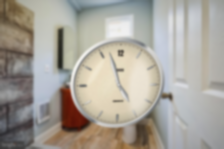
4:57
